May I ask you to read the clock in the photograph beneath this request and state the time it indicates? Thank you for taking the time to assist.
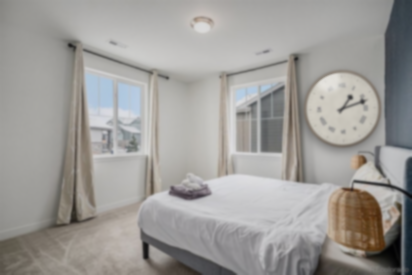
1:12
